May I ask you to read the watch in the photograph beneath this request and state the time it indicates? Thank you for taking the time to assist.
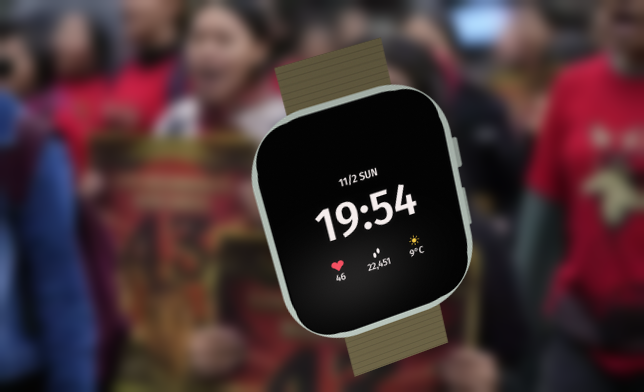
19:54
